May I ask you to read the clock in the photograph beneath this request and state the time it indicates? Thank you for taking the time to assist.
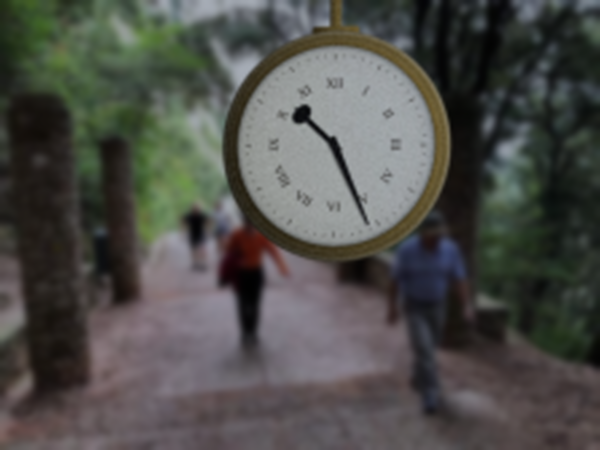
10:26
